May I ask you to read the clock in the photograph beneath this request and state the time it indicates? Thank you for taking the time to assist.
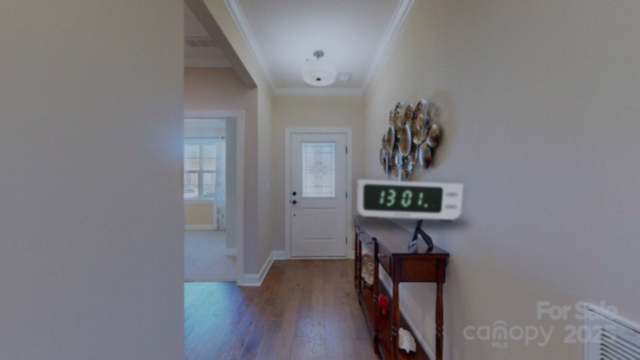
13:01
